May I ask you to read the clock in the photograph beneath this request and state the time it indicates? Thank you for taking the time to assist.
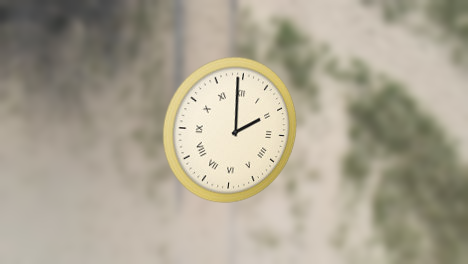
1:59
